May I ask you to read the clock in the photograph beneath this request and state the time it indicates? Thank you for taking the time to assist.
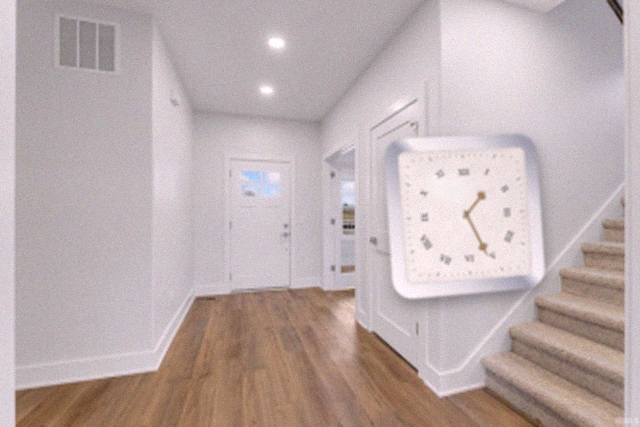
1:26
